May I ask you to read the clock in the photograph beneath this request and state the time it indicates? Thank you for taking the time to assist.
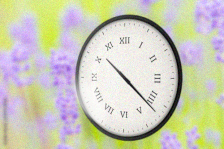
10:22
